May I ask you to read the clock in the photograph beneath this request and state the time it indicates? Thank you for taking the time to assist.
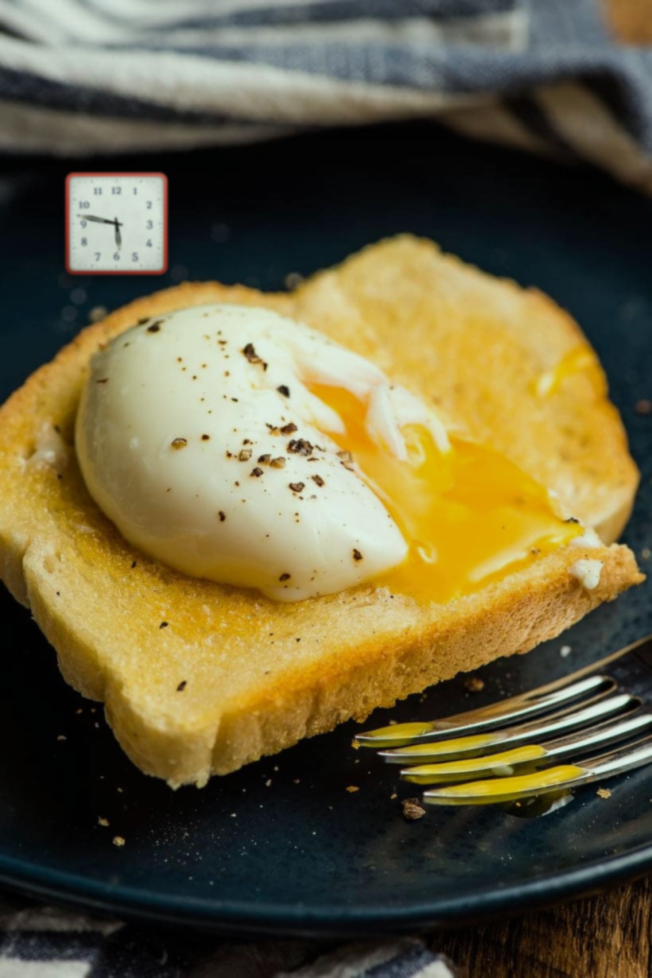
5:47
